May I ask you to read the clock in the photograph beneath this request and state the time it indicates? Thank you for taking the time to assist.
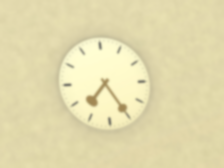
7:25
